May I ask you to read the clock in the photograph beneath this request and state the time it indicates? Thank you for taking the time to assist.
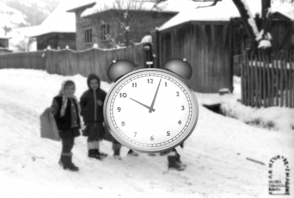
10:03
